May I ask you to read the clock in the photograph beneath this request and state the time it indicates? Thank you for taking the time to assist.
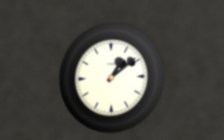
1:09
